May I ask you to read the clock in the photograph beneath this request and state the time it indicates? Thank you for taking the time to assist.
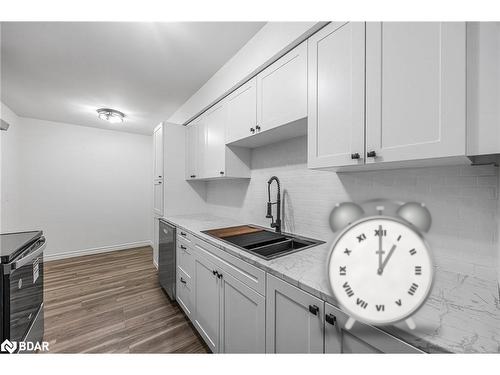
1:00
